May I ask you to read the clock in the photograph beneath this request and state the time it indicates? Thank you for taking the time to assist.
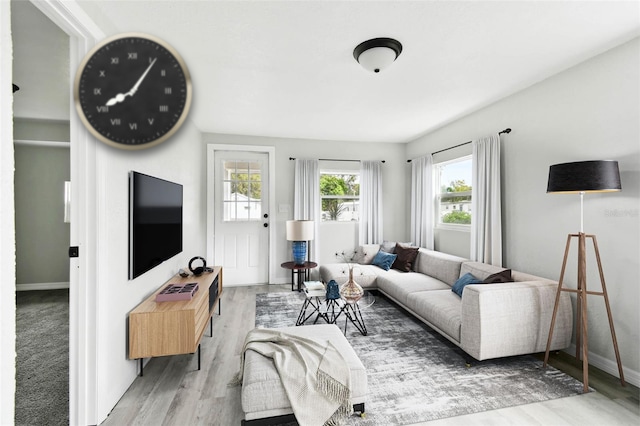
8:06
